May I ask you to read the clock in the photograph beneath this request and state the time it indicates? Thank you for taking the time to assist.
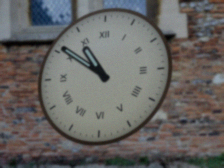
10:51
